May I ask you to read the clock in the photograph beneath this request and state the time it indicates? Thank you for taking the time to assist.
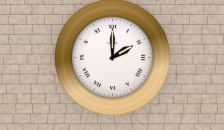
2:00
